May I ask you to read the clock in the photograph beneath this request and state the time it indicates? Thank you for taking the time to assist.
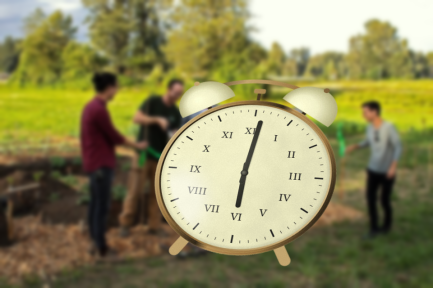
6:01
